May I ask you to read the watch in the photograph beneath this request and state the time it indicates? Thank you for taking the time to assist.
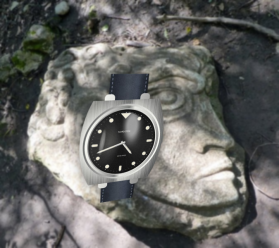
4:42
